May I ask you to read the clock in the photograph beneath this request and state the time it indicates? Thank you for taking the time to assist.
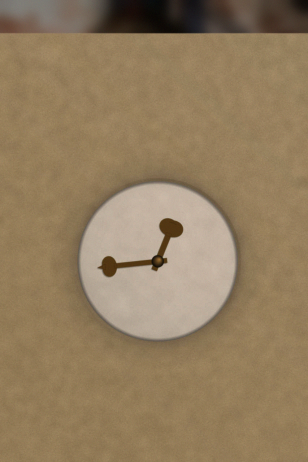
12:44
